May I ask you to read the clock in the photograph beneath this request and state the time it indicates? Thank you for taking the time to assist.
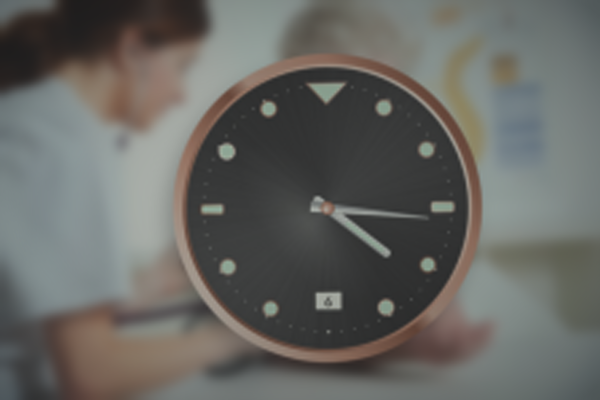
4:16
